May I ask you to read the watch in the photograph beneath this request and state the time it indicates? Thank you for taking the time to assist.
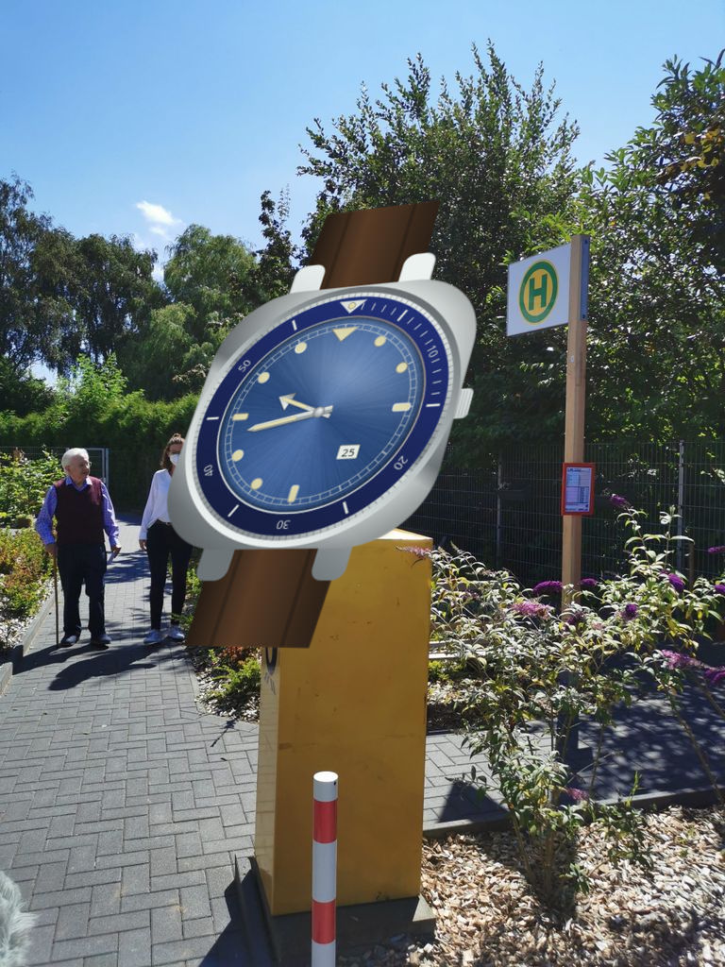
9:43
